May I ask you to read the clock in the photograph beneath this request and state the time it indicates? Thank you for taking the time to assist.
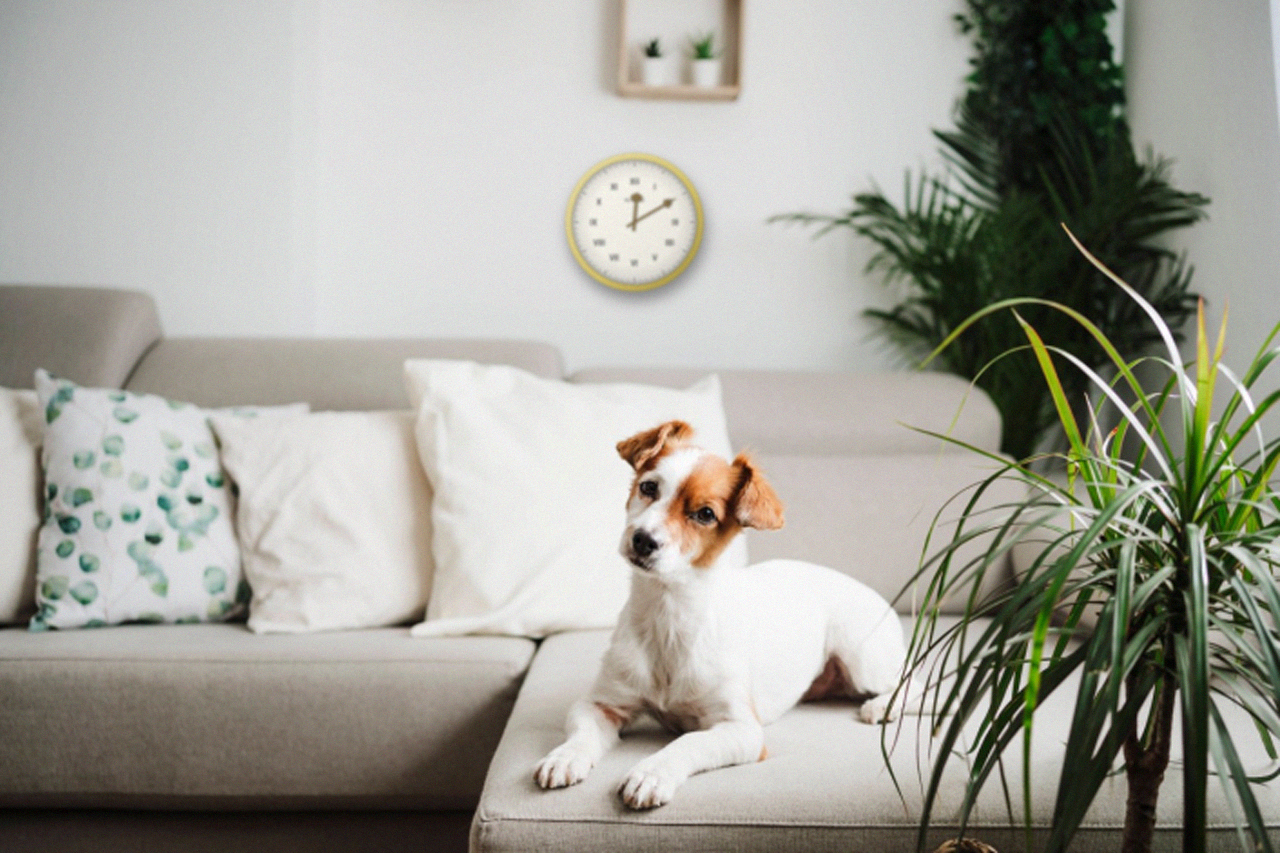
12:10
